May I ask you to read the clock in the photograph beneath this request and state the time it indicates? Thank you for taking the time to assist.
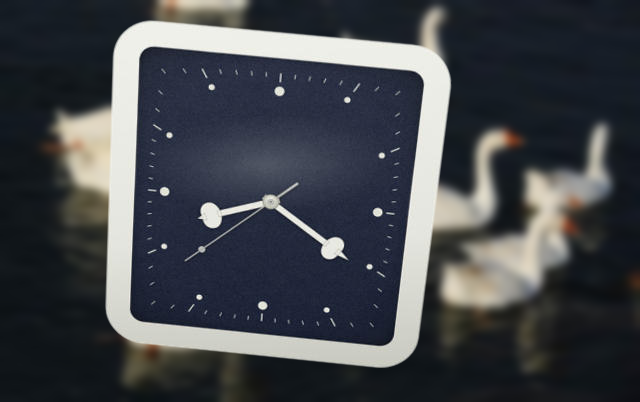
8:20:38
